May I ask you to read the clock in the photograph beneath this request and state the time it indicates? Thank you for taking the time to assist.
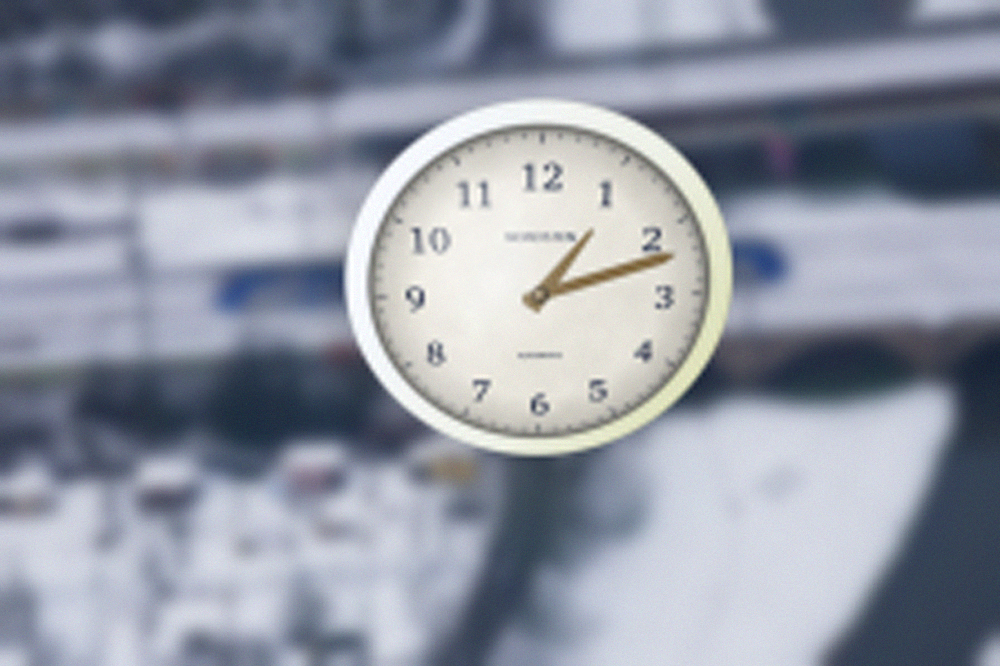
1:12
